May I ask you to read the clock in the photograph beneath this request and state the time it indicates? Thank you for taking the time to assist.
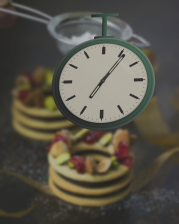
7:06
